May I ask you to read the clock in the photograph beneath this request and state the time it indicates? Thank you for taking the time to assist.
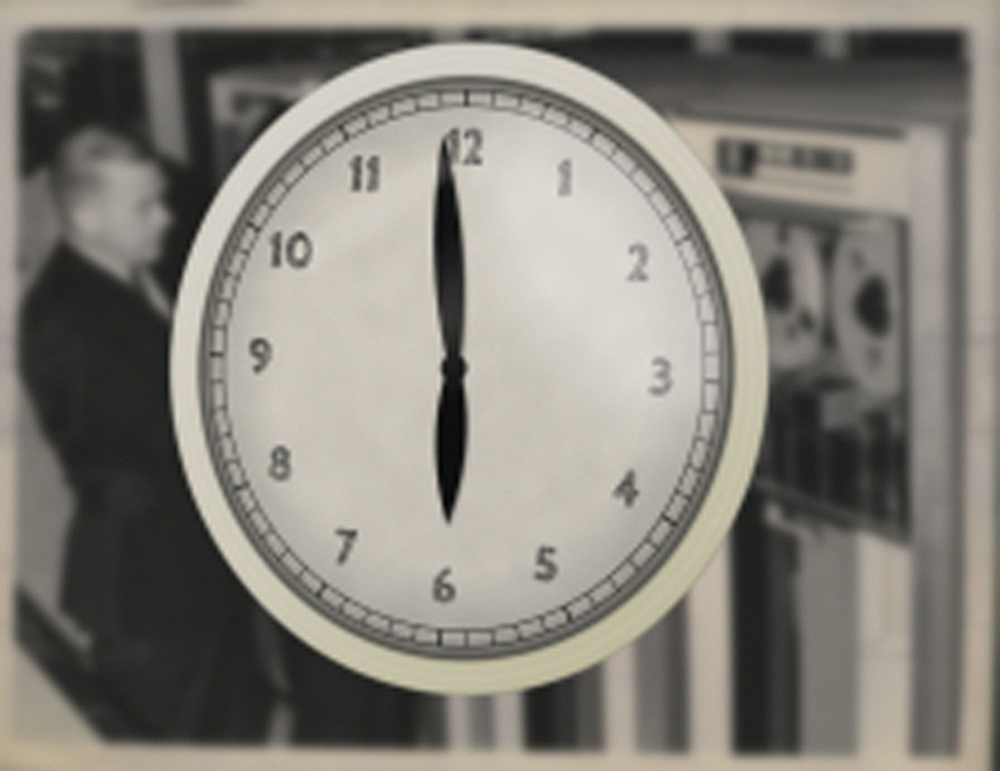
5:59
